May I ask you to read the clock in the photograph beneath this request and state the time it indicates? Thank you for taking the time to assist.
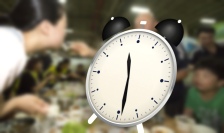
11:29
